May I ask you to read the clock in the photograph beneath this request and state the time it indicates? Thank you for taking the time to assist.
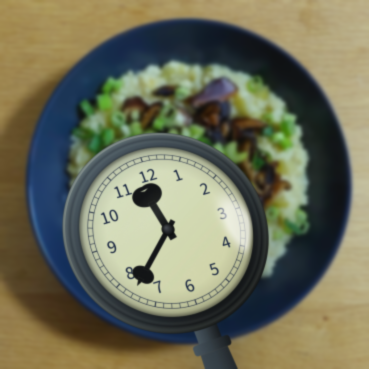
11:38
